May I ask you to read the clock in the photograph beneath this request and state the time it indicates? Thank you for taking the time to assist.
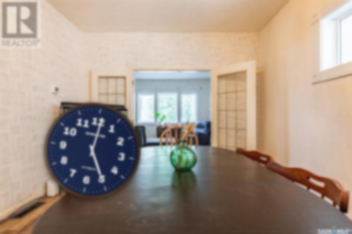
5:01
